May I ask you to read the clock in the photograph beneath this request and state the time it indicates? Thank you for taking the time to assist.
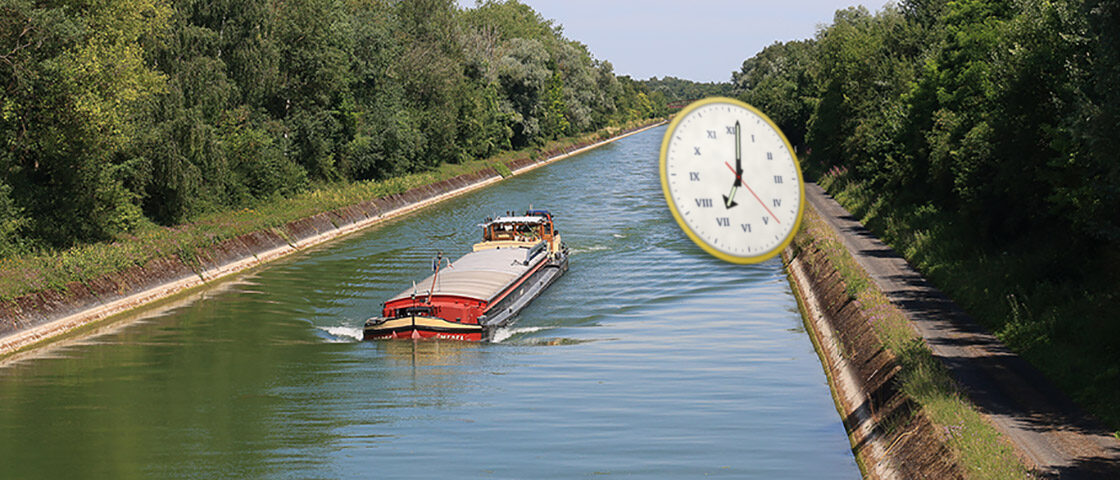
7:01:23
